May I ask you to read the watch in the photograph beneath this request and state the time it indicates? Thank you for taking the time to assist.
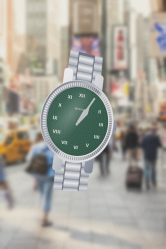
1:05
